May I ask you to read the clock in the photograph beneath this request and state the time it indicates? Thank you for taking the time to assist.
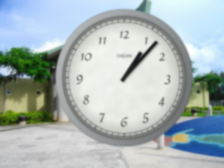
1:07
